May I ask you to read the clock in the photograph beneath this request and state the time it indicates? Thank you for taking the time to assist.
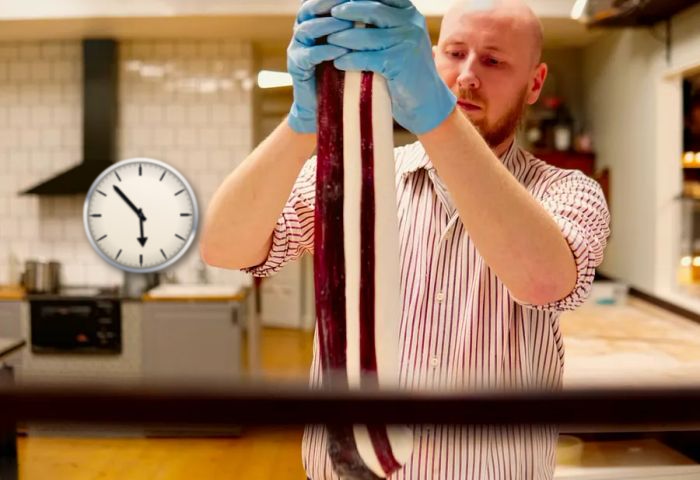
5:53
